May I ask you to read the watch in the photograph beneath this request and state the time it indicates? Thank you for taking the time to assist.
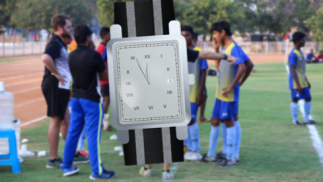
11:56
